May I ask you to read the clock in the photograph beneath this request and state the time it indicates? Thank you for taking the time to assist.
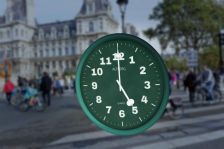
5:00
